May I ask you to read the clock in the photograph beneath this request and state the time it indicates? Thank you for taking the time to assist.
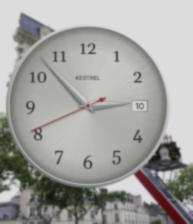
2:52:41
